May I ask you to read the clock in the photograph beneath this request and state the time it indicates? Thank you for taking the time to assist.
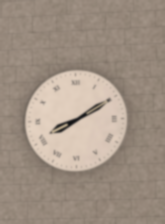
8:10
